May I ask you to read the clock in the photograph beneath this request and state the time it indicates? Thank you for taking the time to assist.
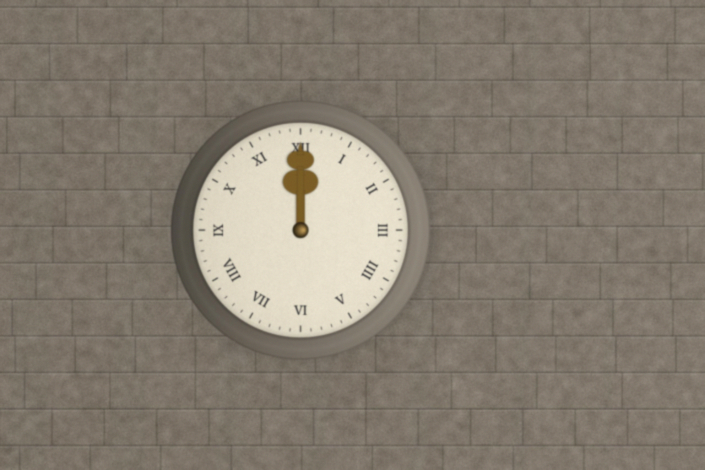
12:00
